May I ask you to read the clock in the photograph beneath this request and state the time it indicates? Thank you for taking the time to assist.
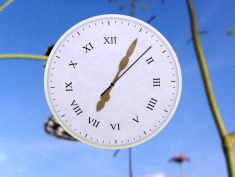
7:05:08
